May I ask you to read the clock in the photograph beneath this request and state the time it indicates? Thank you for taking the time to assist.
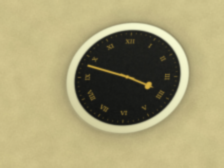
3:48
